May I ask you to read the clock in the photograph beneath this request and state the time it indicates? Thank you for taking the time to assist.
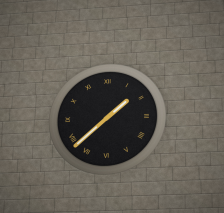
1:38
